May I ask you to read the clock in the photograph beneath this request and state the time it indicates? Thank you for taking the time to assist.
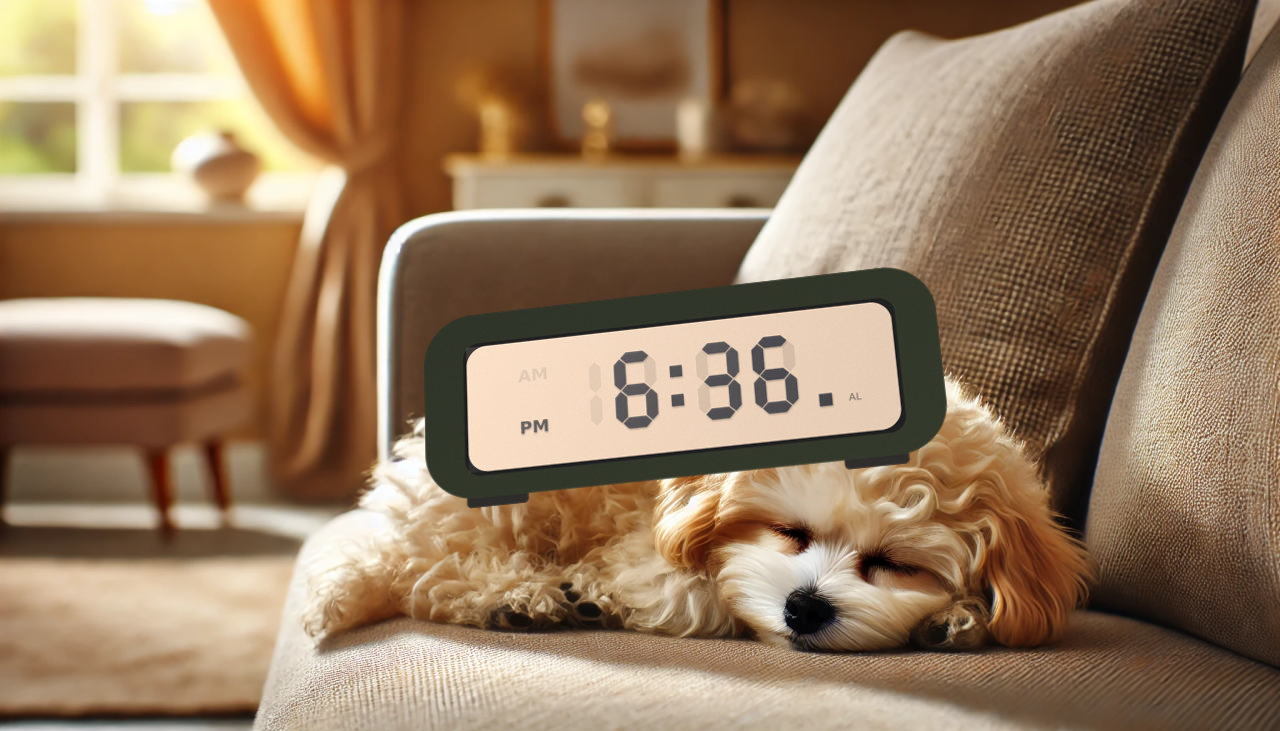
6:36
